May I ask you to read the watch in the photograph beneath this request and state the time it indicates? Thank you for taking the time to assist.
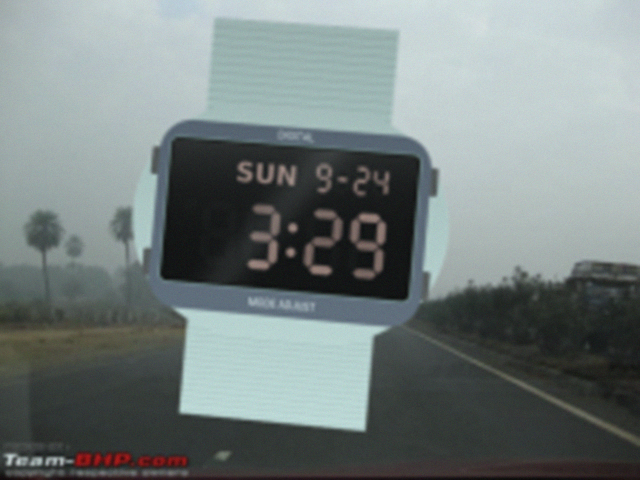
3:29
